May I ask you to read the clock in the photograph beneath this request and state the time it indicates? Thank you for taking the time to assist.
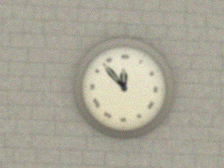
11:53
